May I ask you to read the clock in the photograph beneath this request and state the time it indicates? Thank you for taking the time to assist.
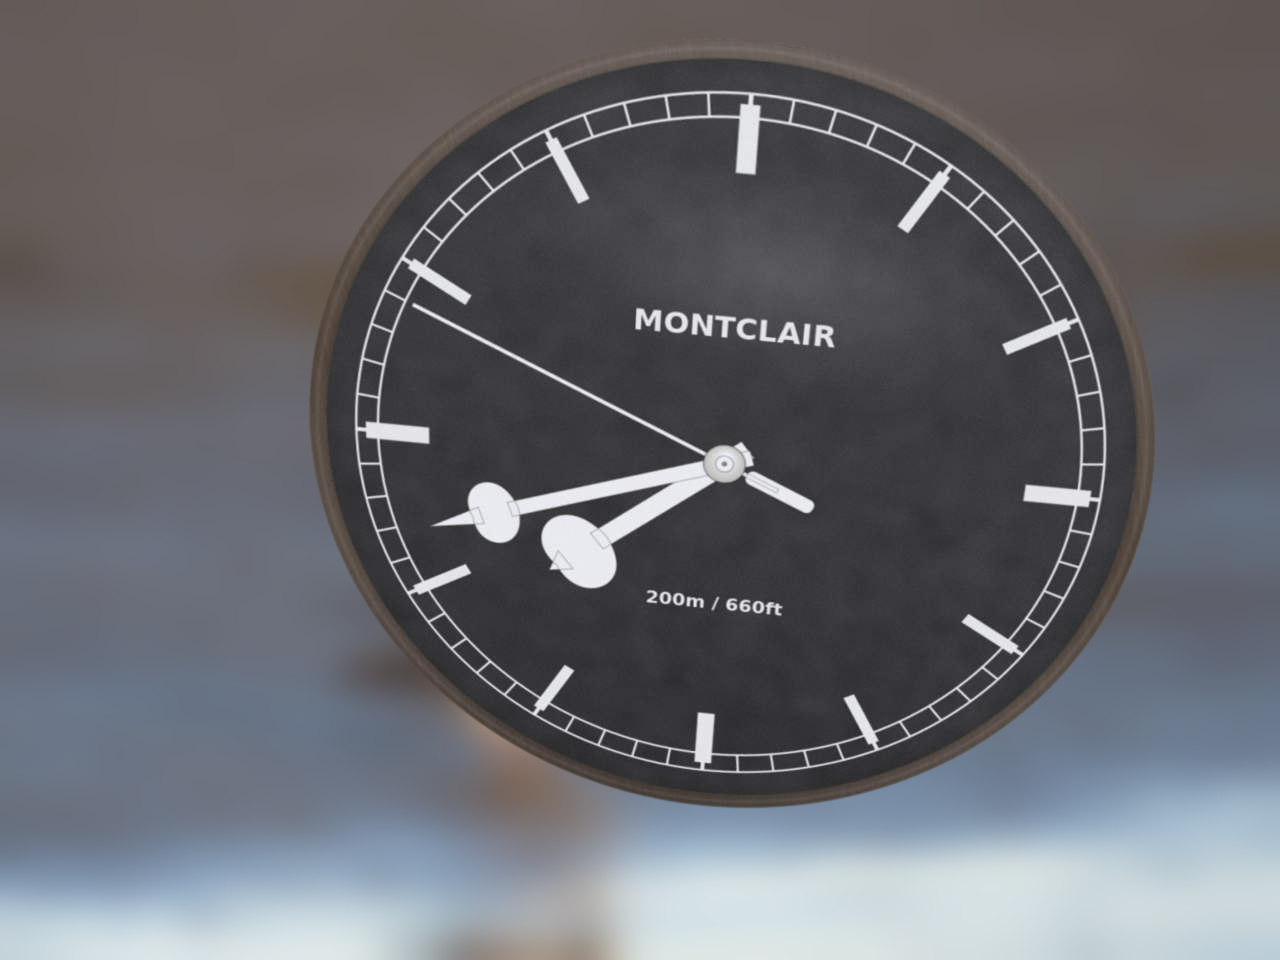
7:41:49
